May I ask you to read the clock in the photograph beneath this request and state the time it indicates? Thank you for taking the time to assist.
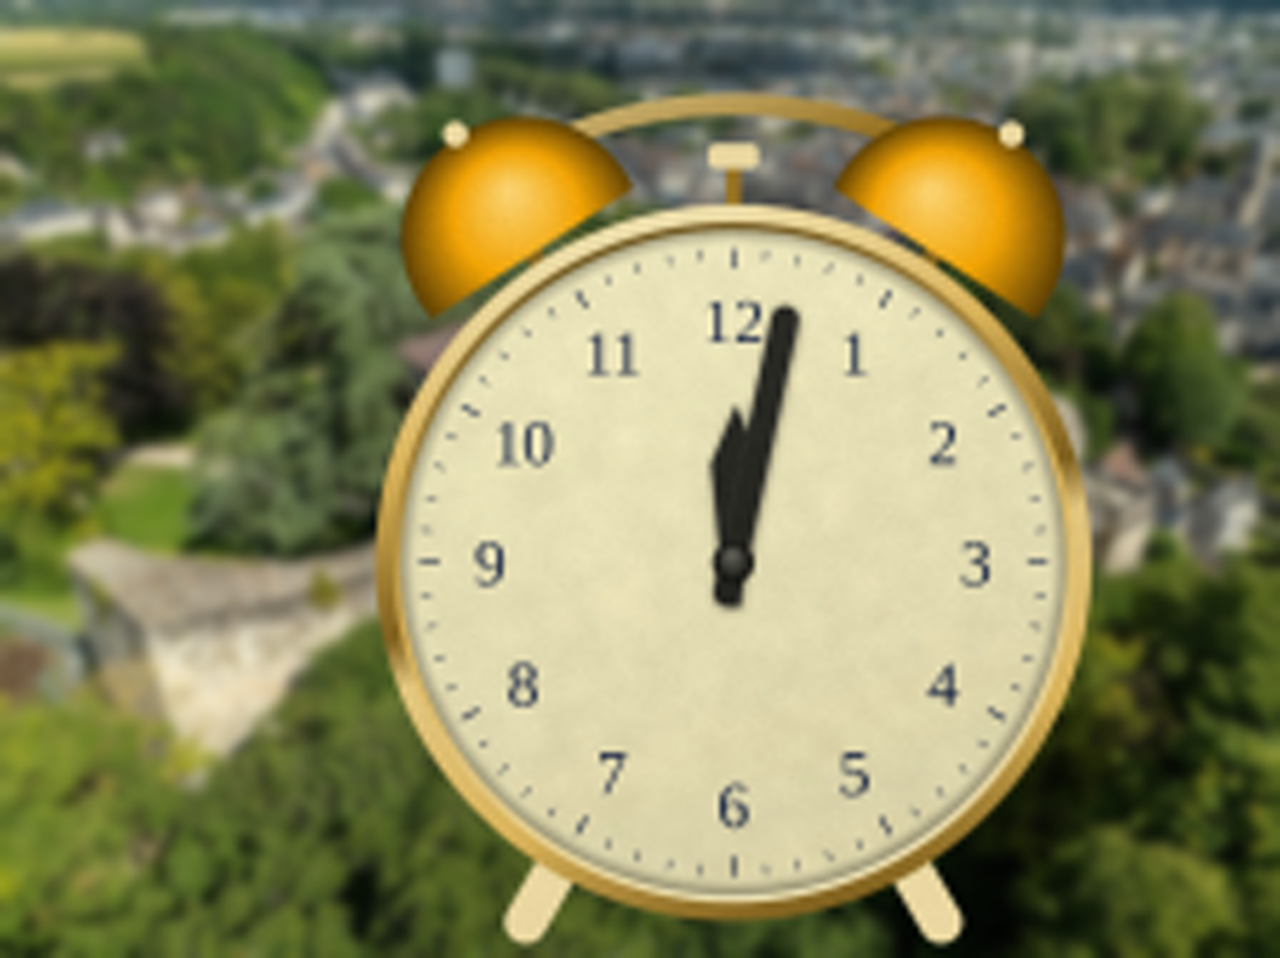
12:02
